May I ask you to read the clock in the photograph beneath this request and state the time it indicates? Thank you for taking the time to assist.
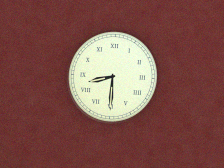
8:30
